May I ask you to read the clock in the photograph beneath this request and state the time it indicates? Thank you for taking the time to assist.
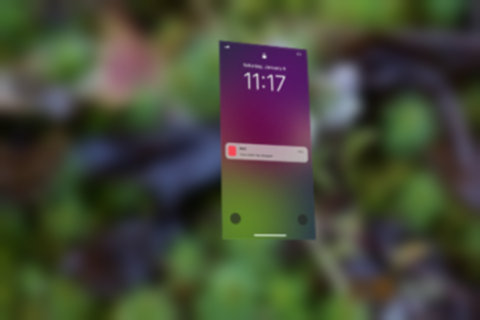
11:17
